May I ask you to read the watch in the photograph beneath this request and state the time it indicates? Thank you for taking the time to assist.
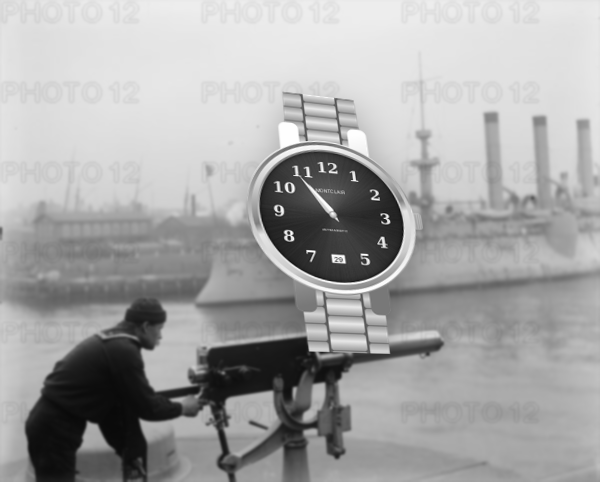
10:54
